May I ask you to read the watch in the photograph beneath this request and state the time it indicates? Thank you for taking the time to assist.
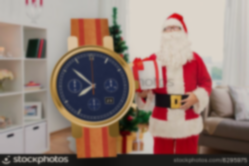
7:52
